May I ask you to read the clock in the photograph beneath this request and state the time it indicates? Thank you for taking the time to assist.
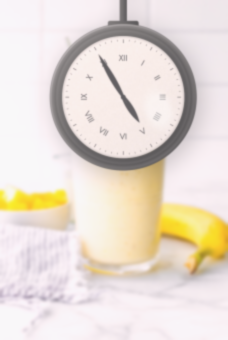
4:55
